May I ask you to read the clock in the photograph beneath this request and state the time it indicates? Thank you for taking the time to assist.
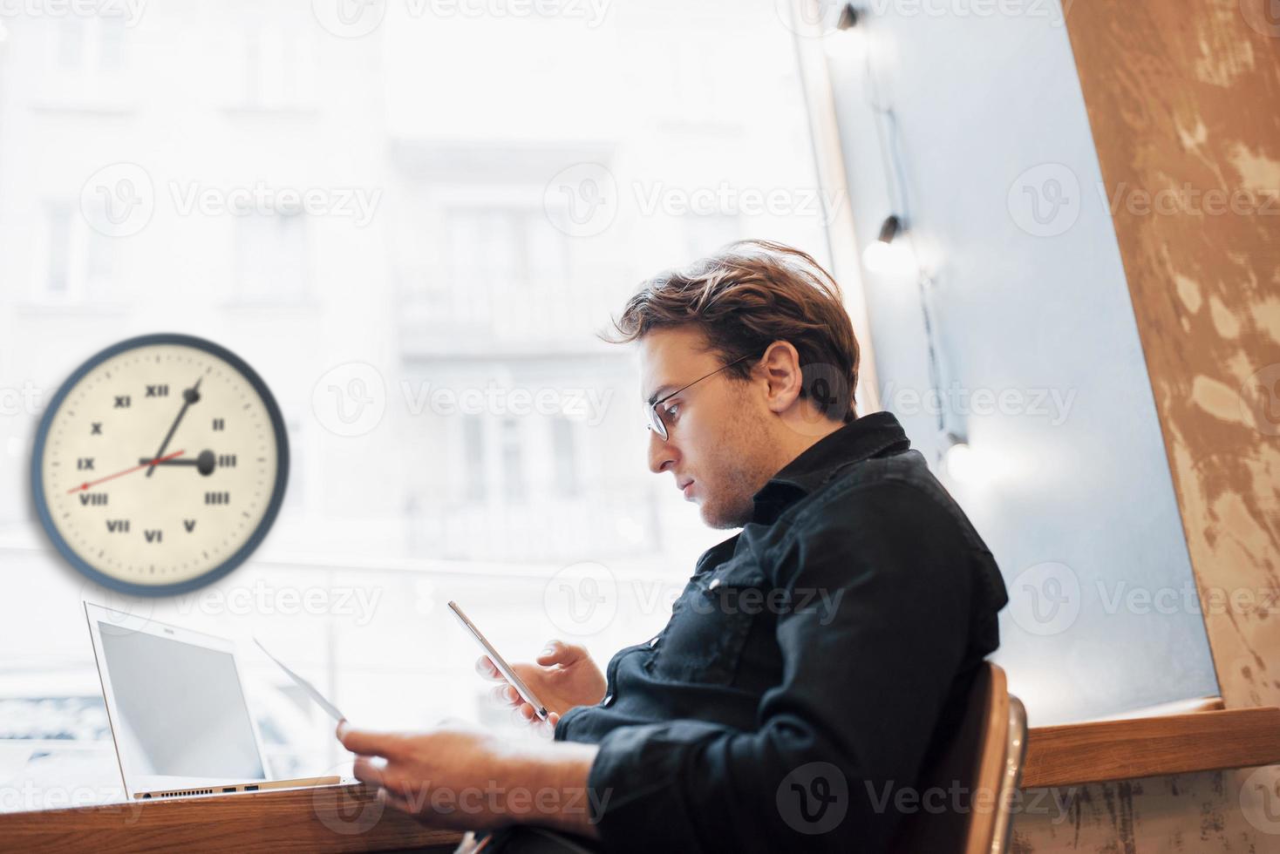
3:04:42
